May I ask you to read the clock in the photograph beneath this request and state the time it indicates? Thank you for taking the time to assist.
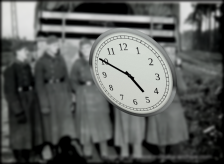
4:50
